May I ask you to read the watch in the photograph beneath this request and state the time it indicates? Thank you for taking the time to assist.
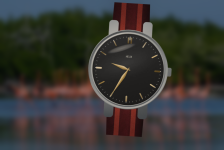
9:35
